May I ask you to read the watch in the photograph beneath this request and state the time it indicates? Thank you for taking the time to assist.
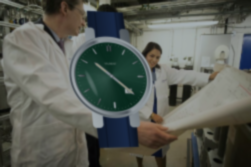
10:22
